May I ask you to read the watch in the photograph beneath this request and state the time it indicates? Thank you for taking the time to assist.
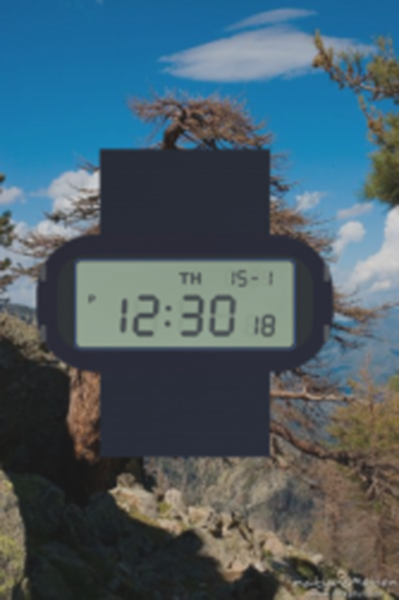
12:30:18
